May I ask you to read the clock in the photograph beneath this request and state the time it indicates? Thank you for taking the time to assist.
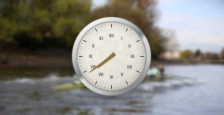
7:39
